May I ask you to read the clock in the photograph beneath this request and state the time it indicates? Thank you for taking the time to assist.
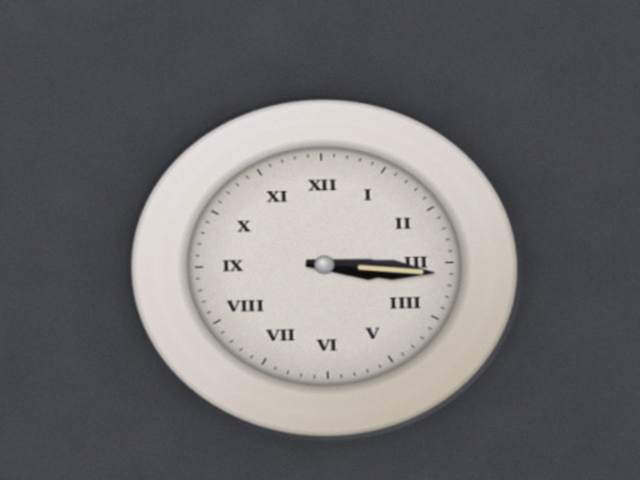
3:16
